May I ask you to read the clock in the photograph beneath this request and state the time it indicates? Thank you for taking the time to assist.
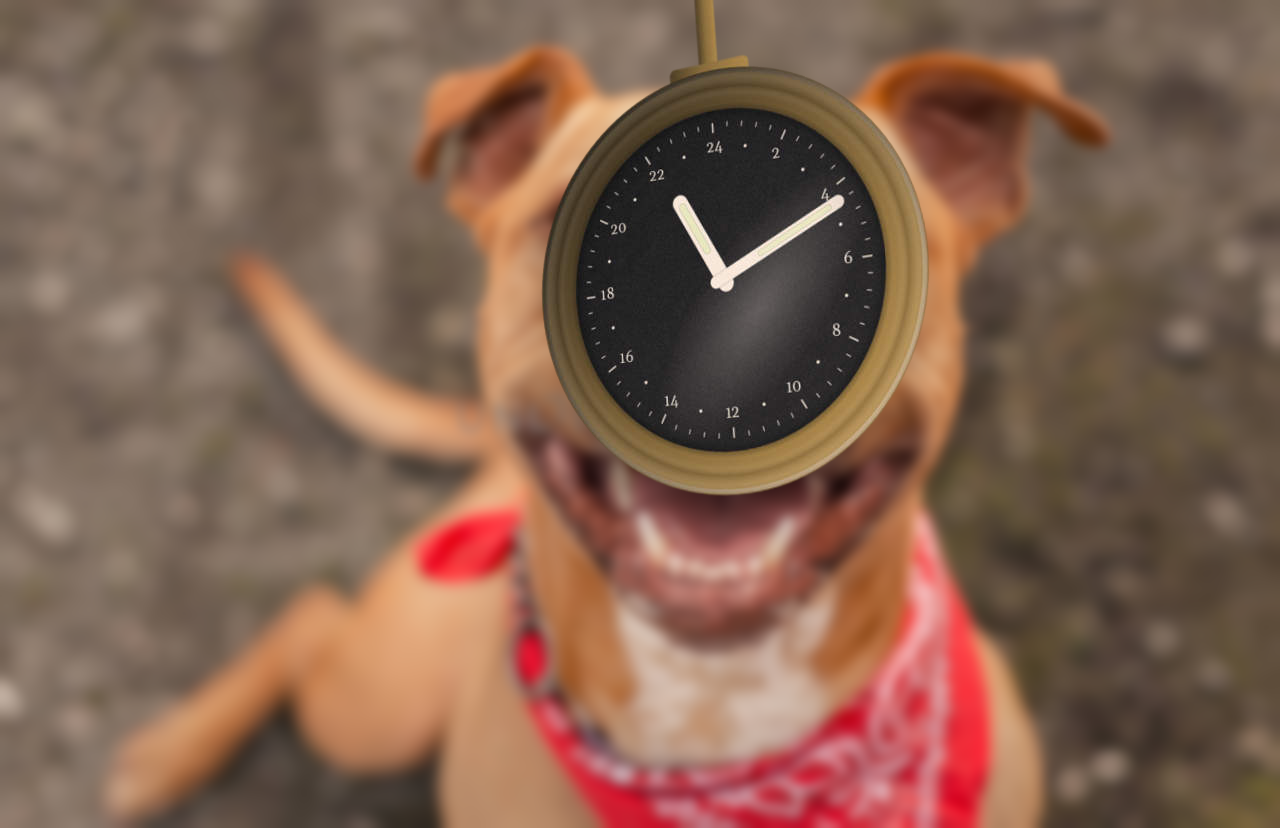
22:11
